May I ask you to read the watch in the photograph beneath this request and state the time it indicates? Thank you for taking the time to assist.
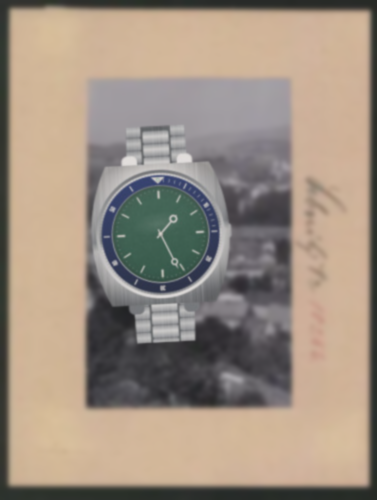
1:26
